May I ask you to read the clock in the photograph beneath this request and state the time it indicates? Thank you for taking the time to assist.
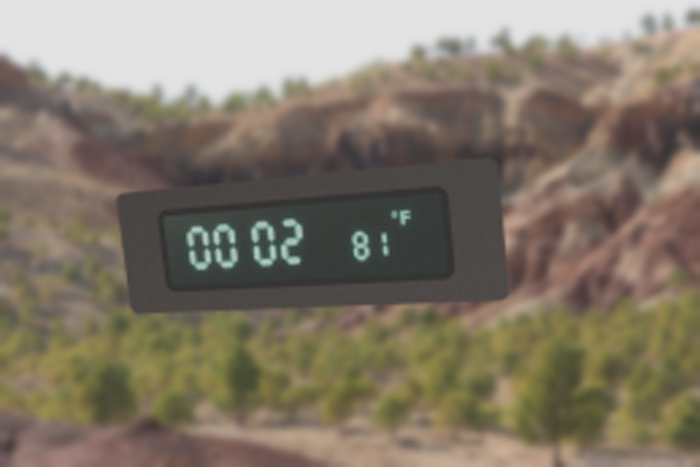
0:02
